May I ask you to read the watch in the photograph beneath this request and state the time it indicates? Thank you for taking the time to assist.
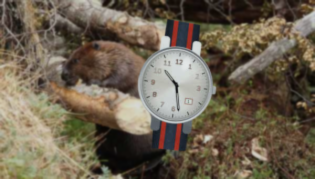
10:28
